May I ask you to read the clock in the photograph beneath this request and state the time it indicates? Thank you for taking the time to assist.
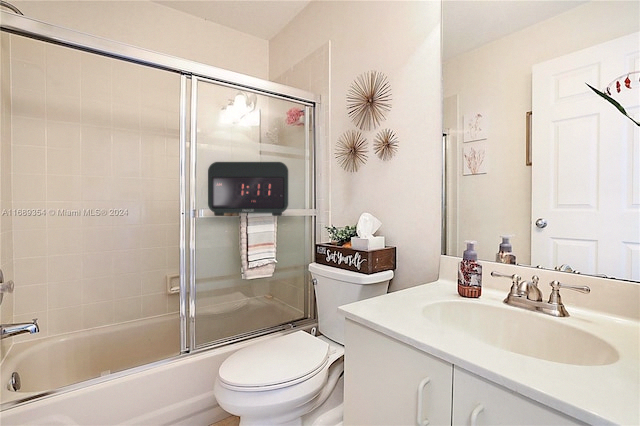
1:11
